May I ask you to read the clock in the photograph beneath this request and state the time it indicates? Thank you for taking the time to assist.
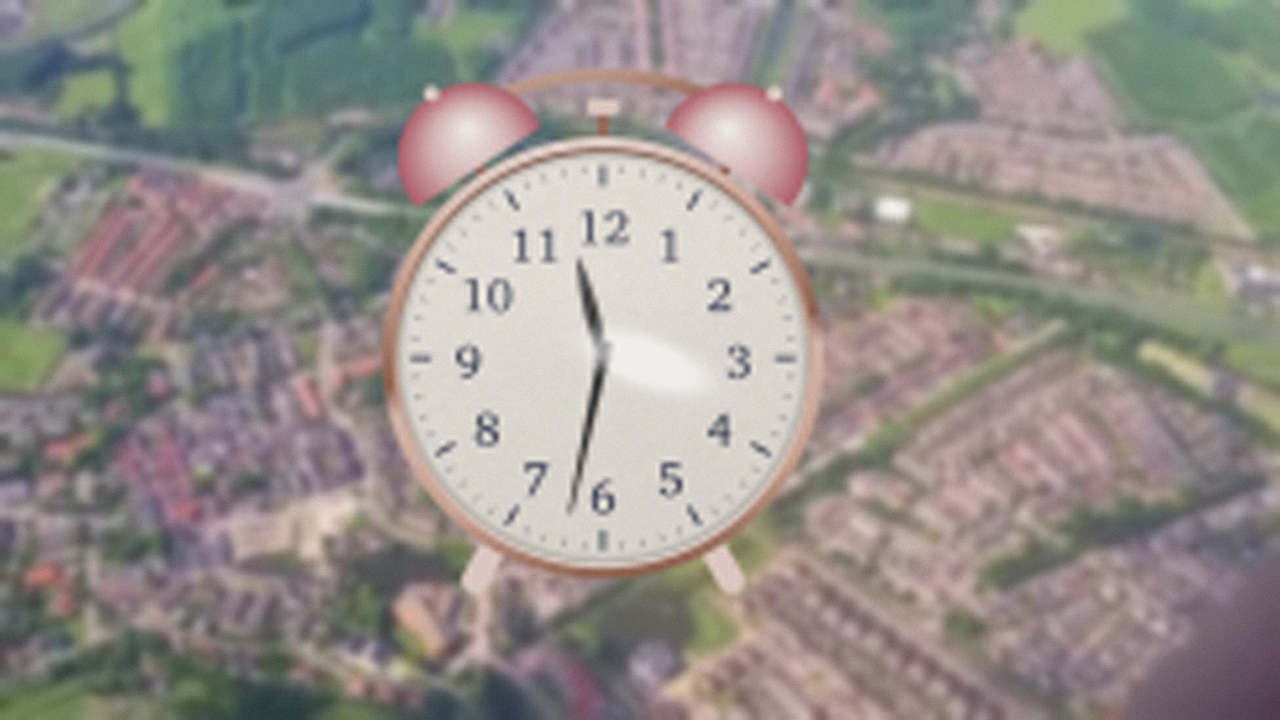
11:32
